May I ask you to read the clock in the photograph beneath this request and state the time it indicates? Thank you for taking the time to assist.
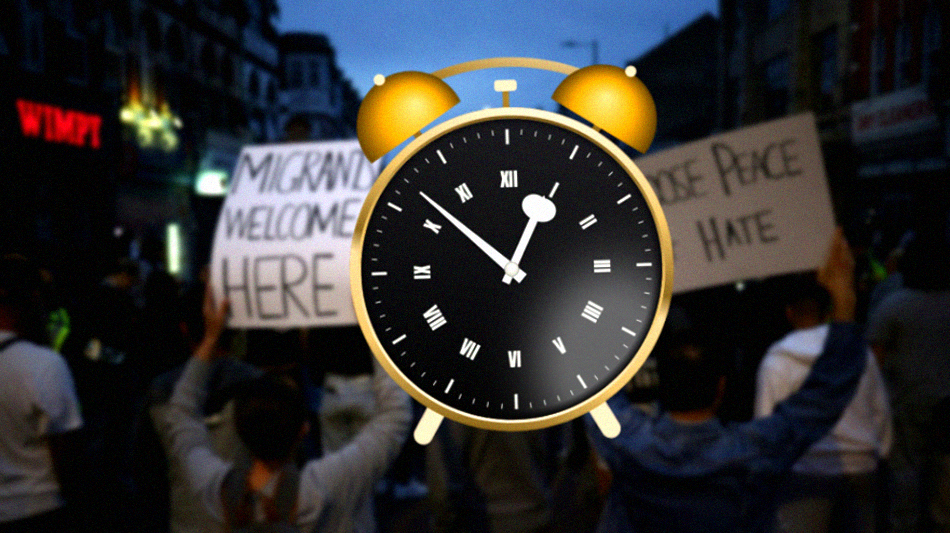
12:52
